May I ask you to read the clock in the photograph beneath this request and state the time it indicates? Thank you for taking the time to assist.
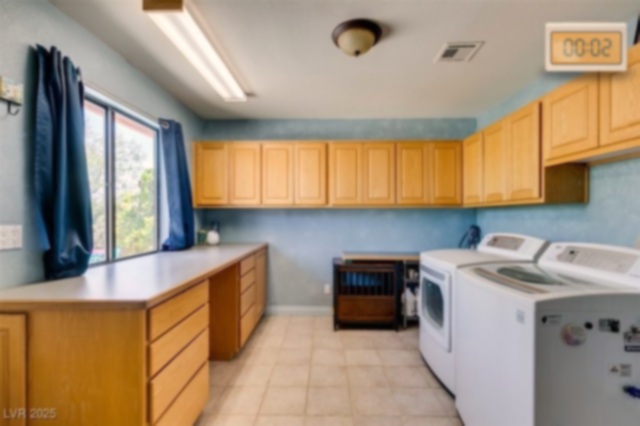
0:02
